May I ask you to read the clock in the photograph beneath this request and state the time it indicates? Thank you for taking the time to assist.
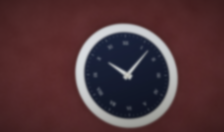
10:07
